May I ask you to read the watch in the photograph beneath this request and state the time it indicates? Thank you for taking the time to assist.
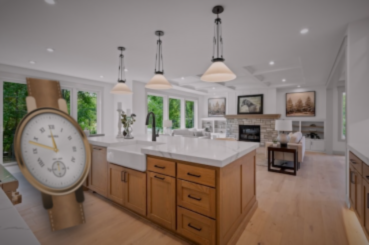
11:48
